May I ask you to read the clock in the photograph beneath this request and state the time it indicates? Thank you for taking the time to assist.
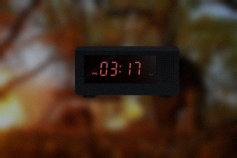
3:17
